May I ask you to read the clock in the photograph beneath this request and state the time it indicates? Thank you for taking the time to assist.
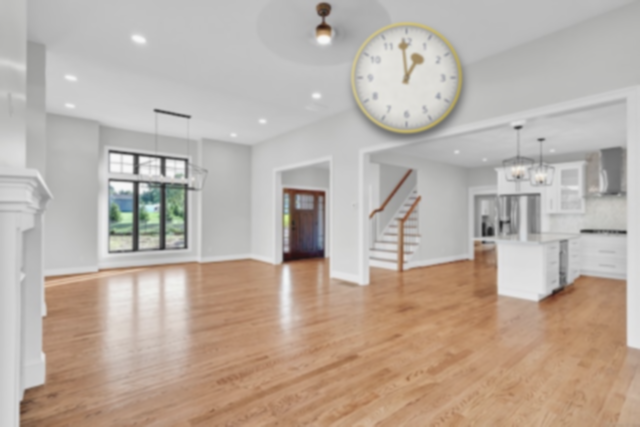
12:59
